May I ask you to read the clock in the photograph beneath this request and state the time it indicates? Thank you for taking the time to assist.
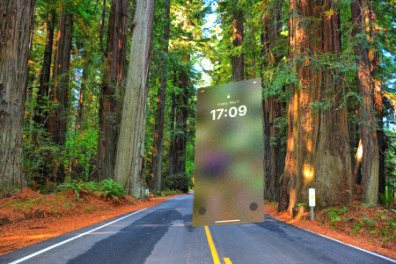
17:09
